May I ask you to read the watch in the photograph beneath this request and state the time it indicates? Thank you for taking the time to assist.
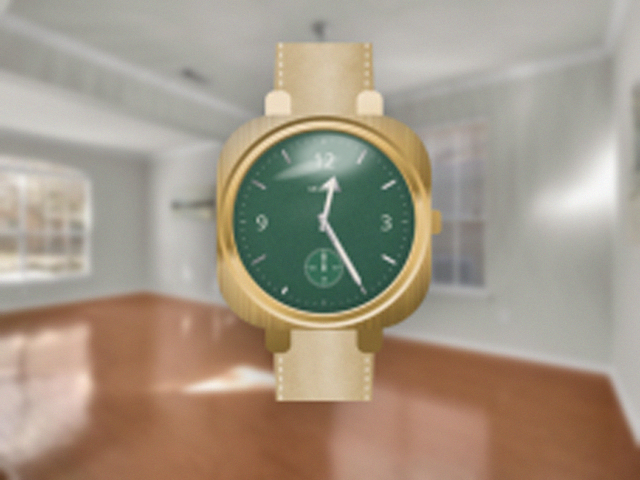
12:25
